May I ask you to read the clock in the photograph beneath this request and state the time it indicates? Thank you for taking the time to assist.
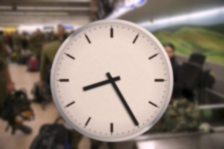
8:25
